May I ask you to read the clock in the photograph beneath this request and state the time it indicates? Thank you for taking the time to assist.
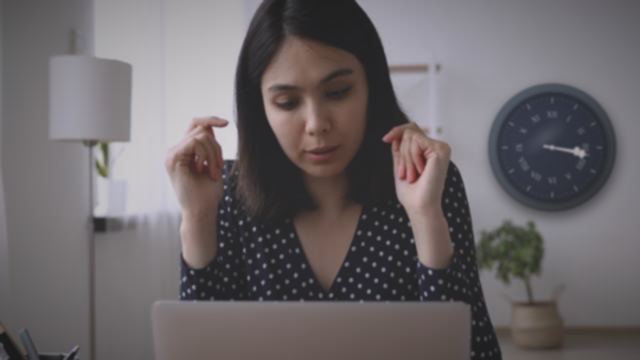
3:17
